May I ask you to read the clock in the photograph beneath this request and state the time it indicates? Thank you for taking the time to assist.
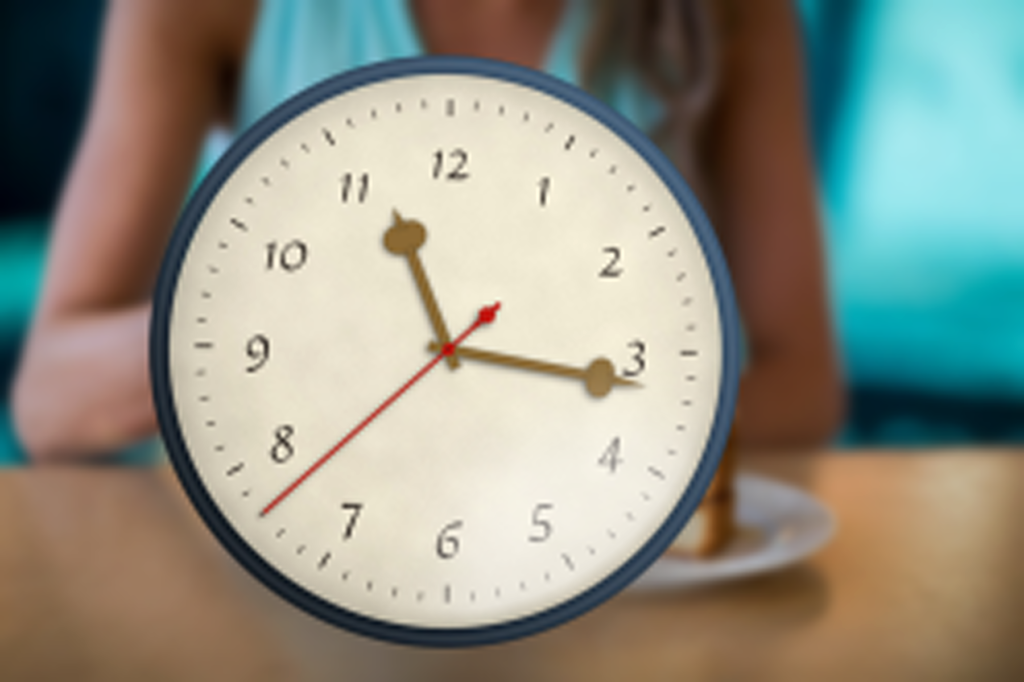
11:16:38
